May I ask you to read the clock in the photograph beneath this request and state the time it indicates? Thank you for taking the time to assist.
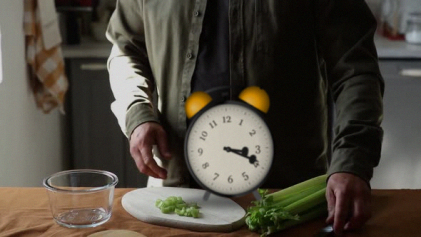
3:19
